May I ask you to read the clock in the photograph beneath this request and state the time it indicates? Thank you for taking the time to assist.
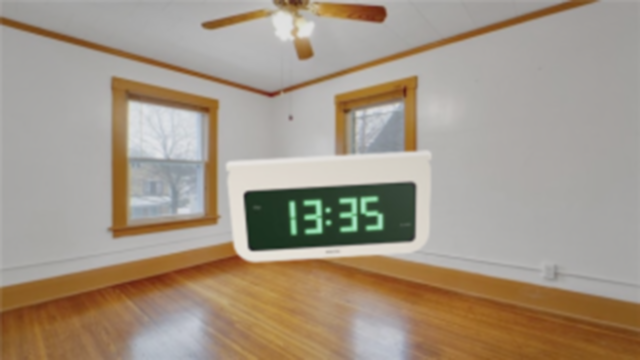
13:35
